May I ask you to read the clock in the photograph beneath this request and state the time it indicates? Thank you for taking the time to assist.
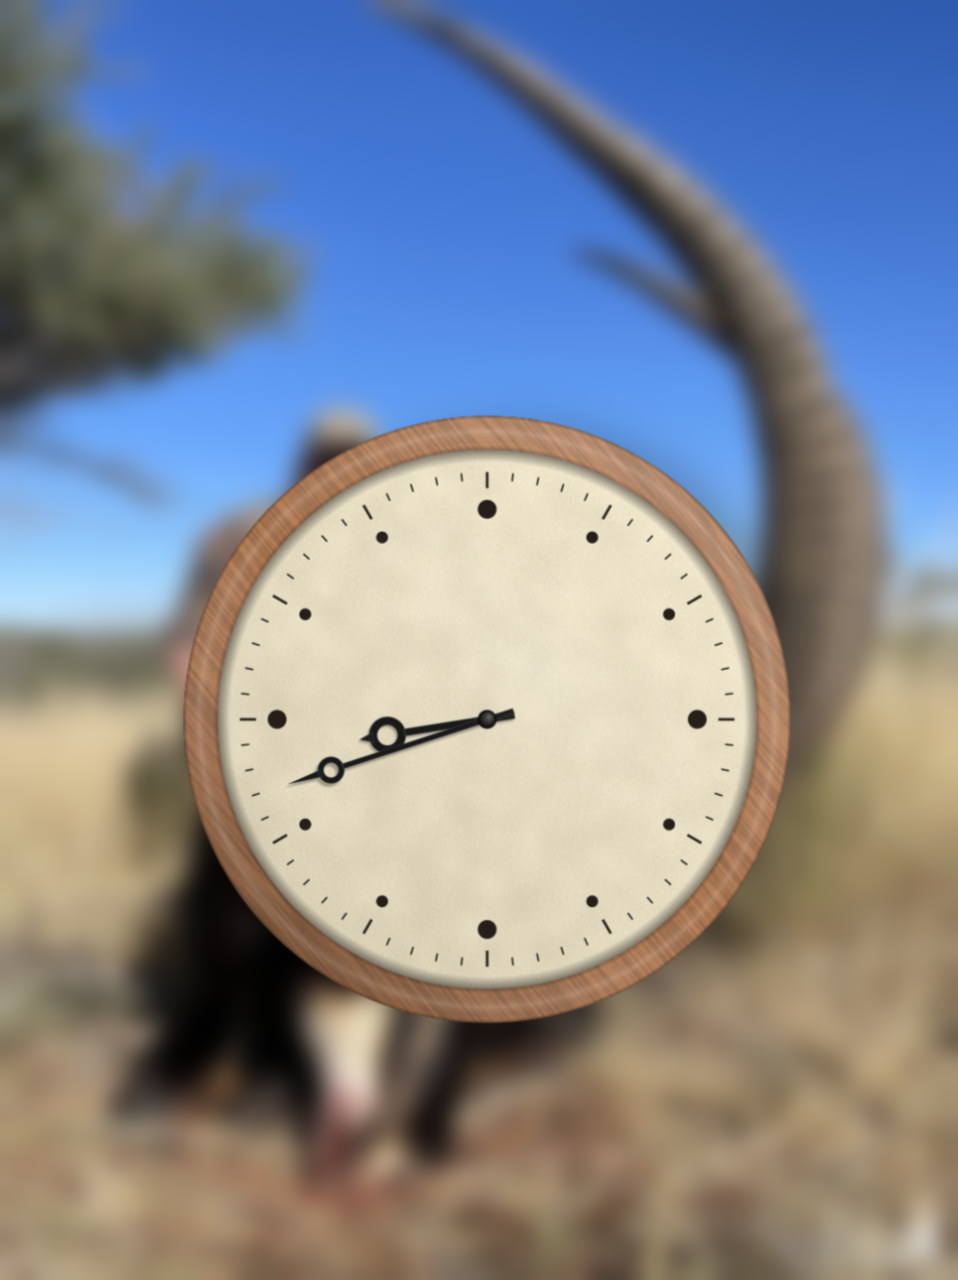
8:42
